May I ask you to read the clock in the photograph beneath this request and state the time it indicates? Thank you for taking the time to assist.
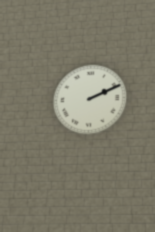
2:11
